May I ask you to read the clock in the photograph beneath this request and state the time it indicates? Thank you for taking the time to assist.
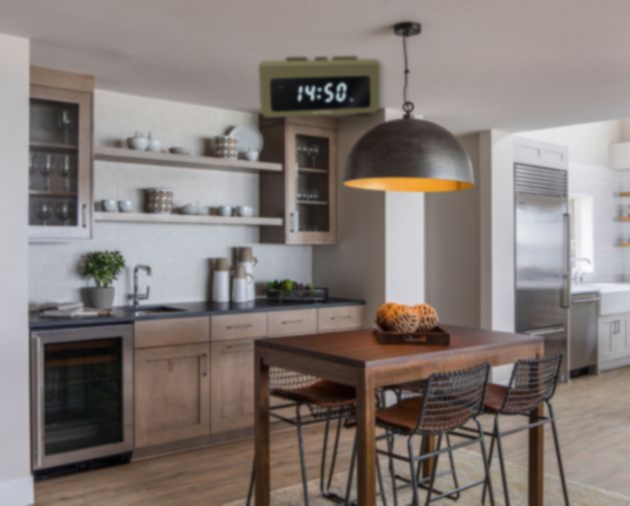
14:50
